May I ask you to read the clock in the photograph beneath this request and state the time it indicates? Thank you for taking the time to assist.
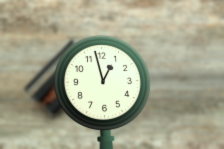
12:58
